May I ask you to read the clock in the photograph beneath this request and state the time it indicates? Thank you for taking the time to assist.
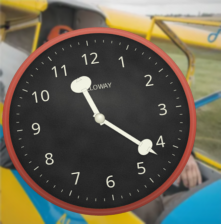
11:22
